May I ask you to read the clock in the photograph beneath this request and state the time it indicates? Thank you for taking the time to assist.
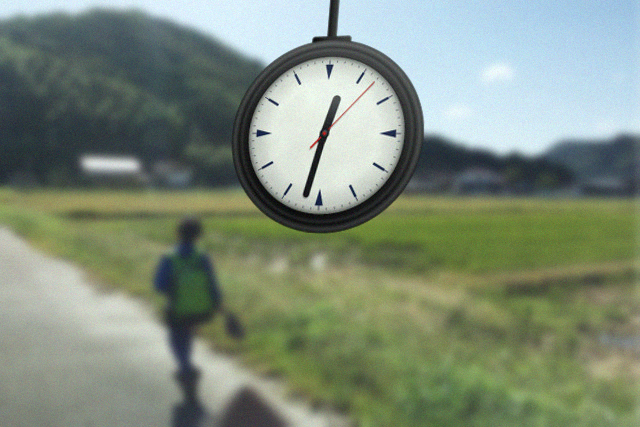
12:32:07
